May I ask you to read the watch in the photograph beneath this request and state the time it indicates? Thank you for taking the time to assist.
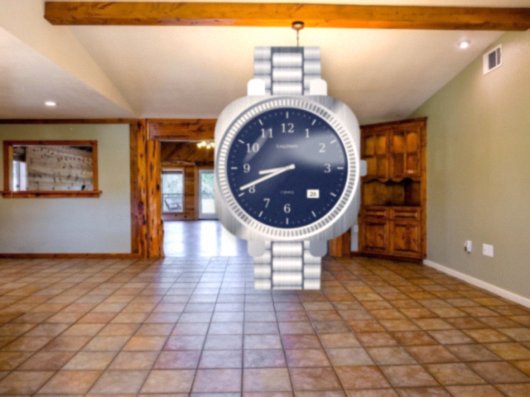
8:41
